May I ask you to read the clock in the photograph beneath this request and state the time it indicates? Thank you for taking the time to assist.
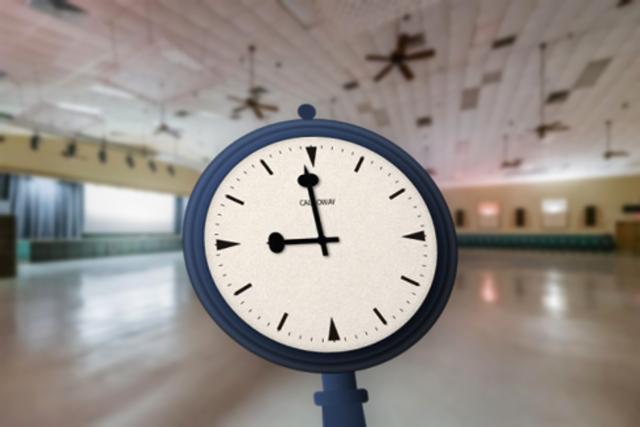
8:59
